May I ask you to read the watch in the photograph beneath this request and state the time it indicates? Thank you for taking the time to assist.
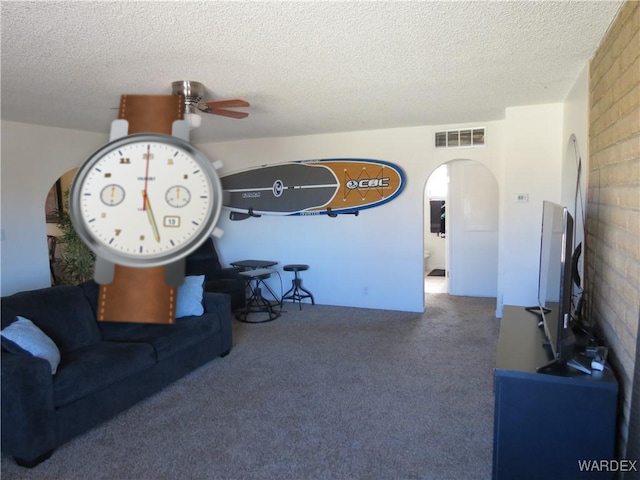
5:27
